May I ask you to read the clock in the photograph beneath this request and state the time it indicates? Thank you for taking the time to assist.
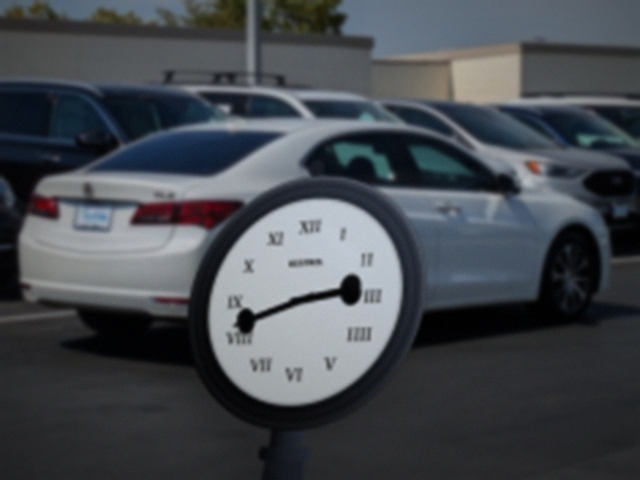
2:42
